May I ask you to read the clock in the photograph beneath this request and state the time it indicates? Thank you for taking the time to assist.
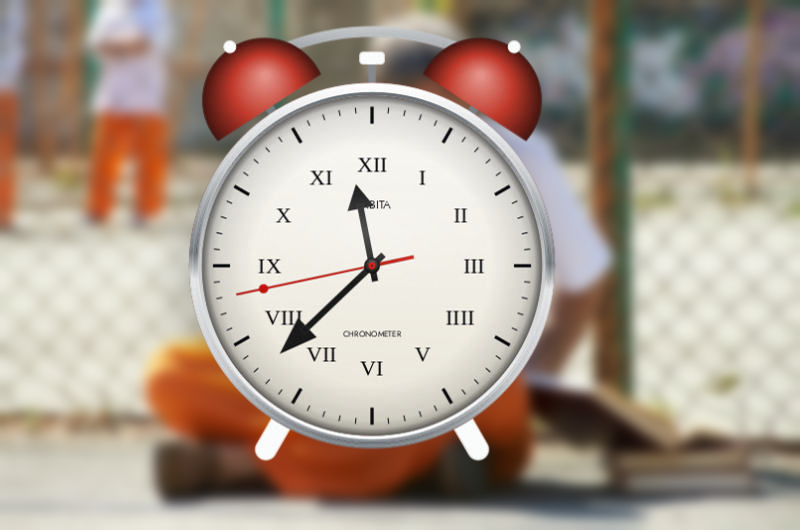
11:37:43
